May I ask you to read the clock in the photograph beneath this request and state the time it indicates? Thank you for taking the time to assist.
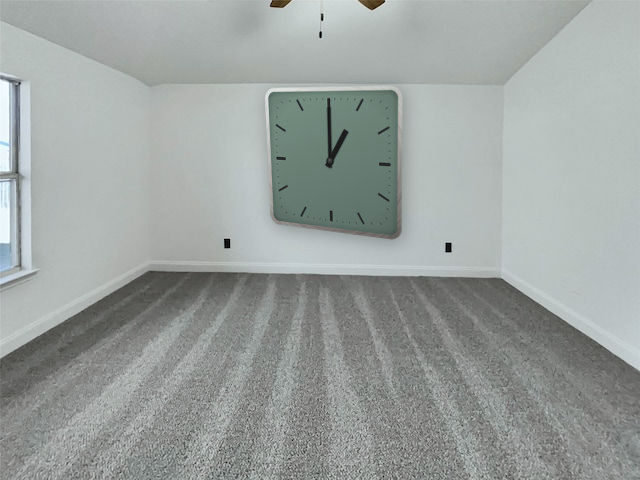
1:00
